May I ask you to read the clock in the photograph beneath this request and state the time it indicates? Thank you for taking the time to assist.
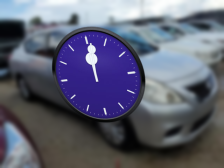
12:01
